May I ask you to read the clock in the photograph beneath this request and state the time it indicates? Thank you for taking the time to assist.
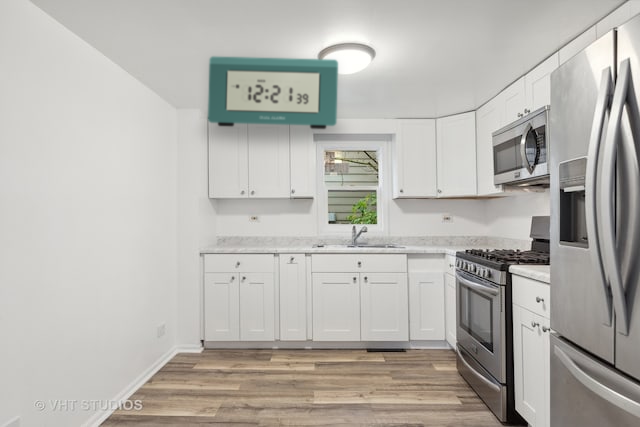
12:21:39
